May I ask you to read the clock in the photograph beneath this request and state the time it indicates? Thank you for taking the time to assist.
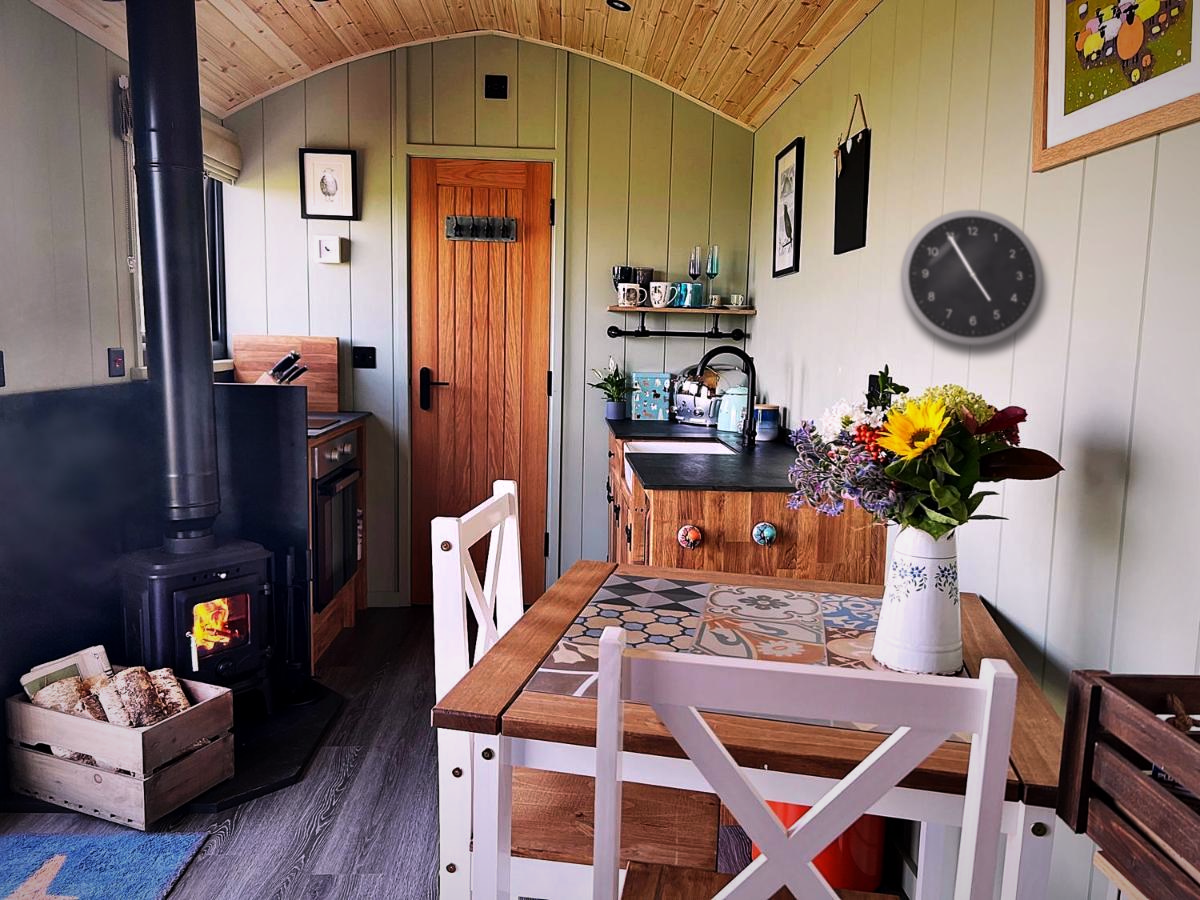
4:55
